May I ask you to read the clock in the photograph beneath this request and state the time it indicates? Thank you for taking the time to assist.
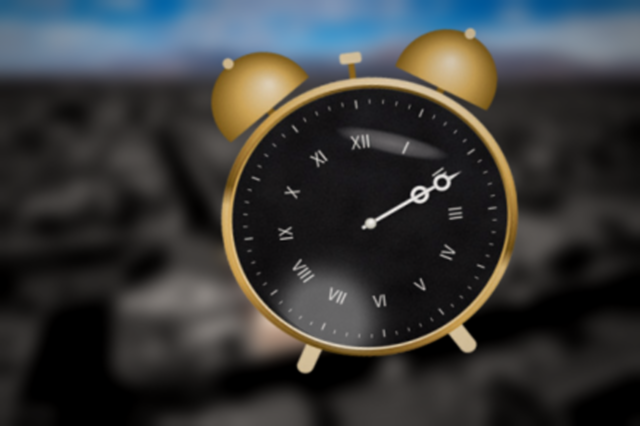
2:11
